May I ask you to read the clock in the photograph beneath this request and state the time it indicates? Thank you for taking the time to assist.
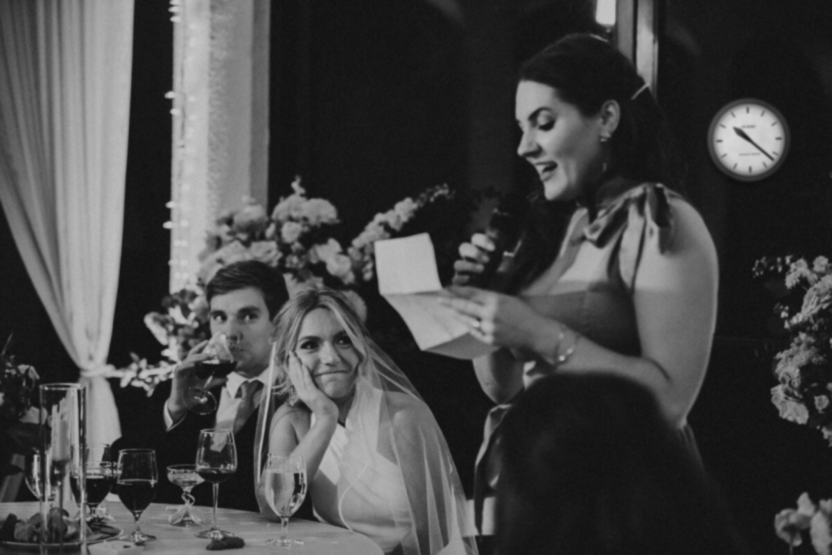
10:22
